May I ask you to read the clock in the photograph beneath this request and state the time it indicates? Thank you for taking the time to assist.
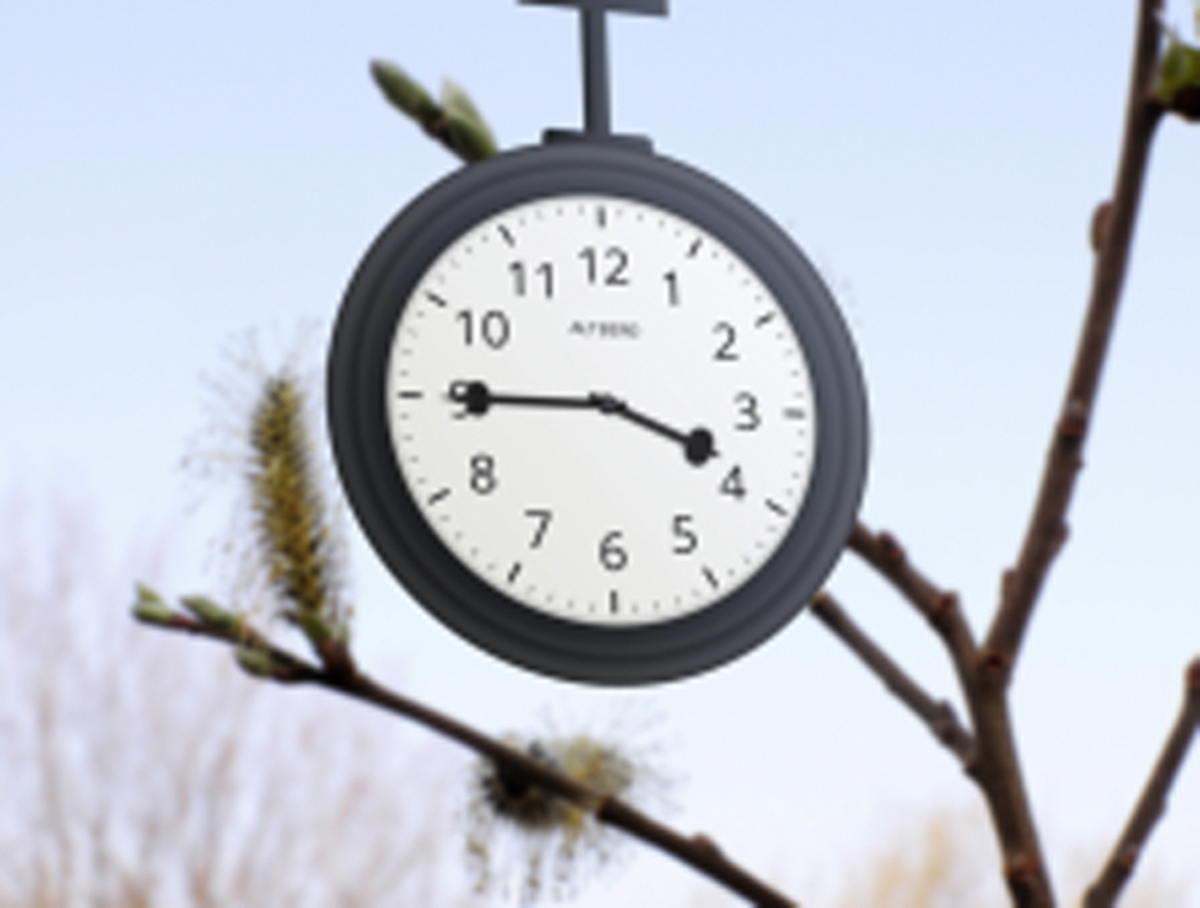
3:45
